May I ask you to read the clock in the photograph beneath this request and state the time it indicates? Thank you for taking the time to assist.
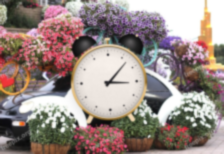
3:07
